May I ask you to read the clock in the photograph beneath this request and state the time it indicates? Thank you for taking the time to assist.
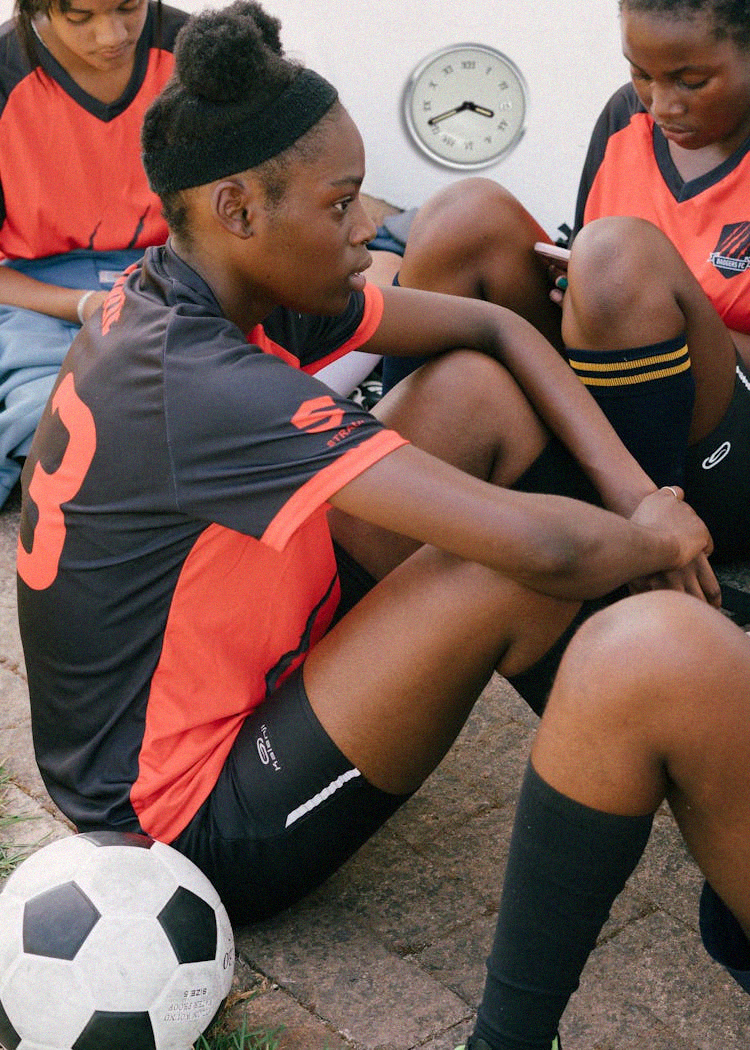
3:41
